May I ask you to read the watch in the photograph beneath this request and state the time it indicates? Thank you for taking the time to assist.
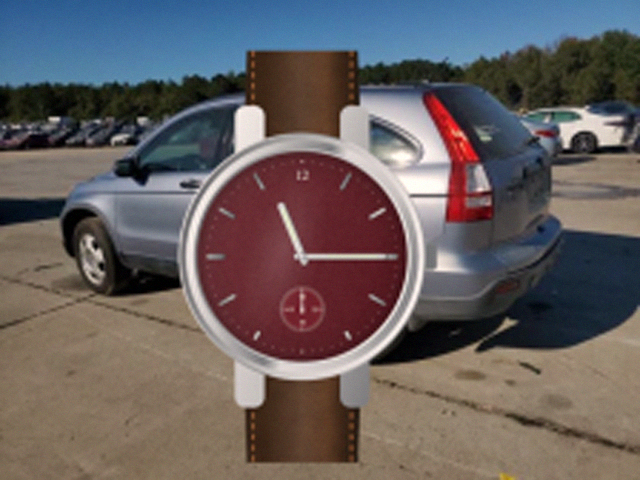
11:15
